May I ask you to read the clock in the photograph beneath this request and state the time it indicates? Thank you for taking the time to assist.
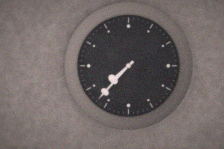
7:37
